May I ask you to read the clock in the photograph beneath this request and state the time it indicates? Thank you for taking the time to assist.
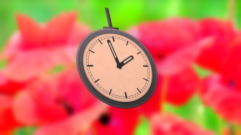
1:58
